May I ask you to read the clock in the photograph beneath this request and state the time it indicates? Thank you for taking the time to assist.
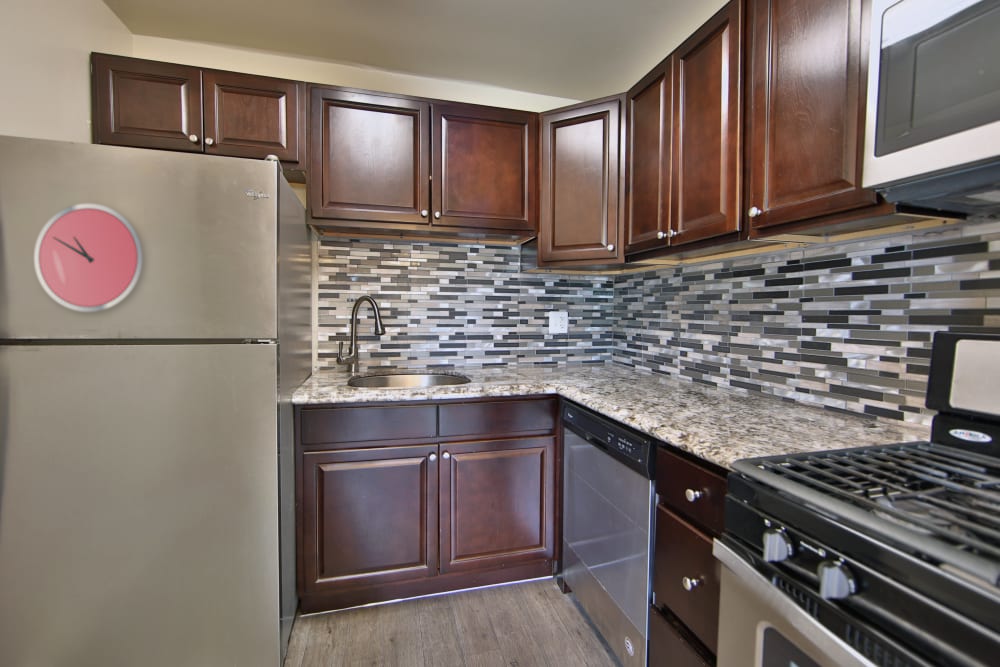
10:50
